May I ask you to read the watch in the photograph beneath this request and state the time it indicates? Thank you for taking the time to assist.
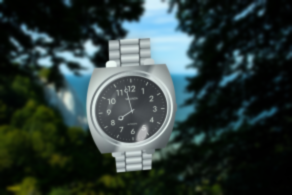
7:58
